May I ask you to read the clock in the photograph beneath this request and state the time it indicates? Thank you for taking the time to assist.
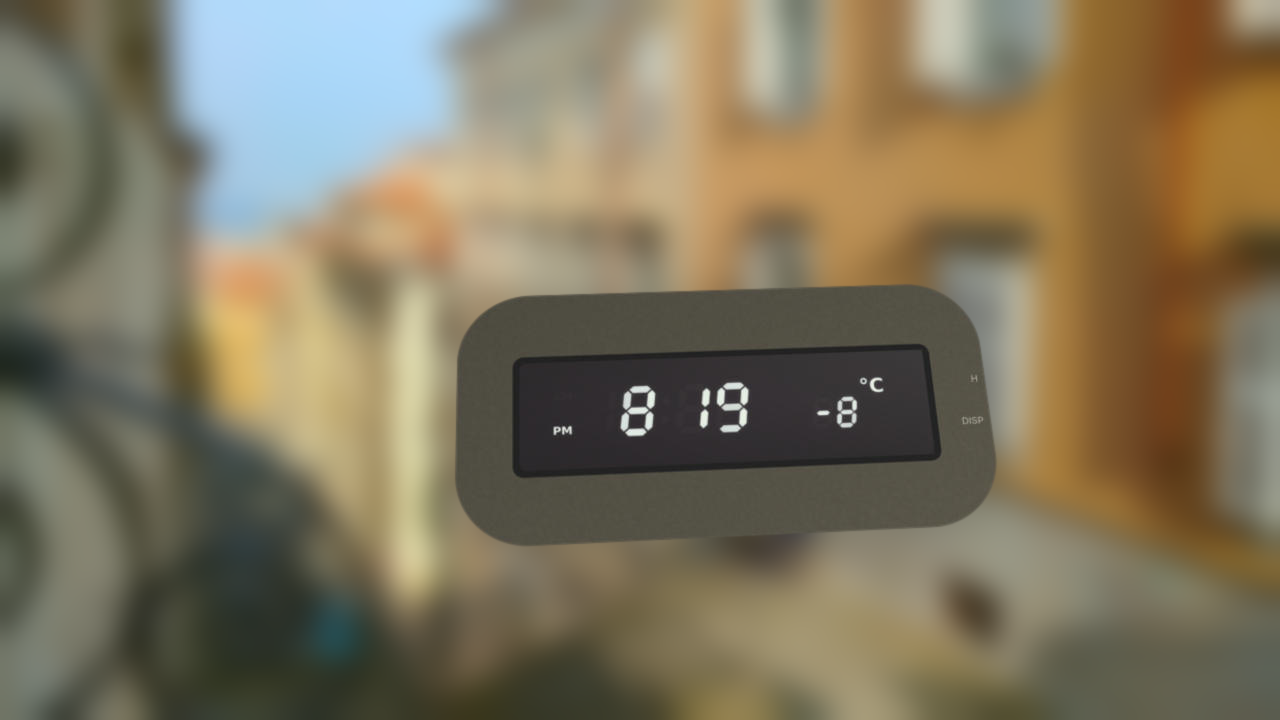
8:19
